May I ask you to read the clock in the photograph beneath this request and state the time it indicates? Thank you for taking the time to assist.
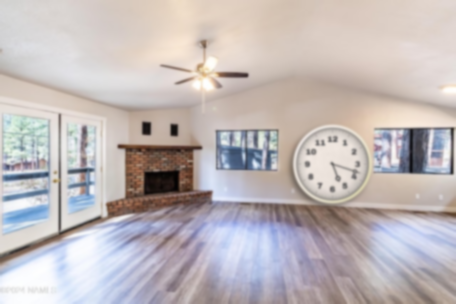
5:18
